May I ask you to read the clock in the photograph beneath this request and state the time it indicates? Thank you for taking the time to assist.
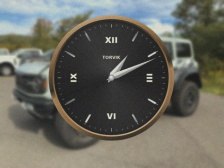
1:11
